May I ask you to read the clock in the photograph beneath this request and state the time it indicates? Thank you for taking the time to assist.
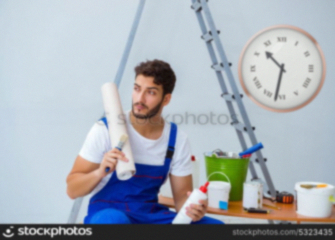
10:32
